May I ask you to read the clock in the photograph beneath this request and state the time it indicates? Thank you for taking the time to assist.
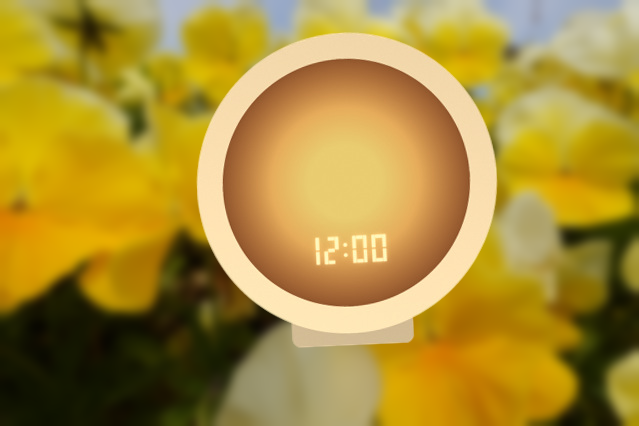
12:00
